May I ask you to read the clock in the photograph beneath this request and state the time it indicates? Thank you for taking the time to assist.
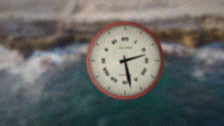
2:28
